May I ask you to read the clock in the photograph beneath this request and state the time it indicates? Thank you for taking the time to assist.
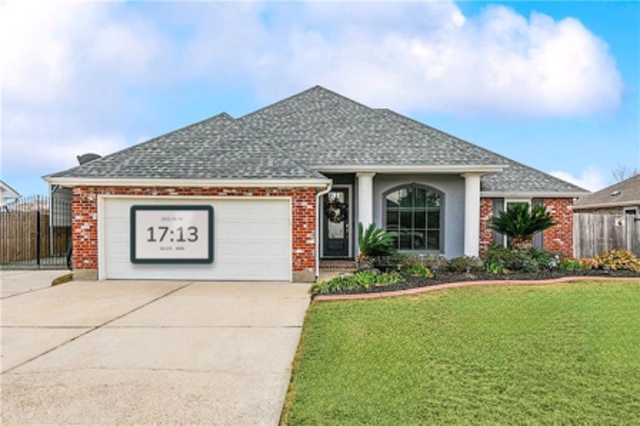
17:13
